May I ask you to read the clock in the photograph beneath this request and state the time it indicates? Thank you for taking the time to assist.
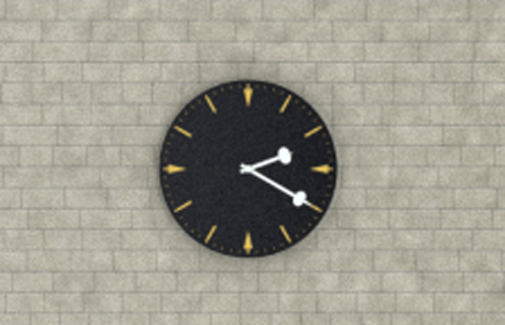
2:20
